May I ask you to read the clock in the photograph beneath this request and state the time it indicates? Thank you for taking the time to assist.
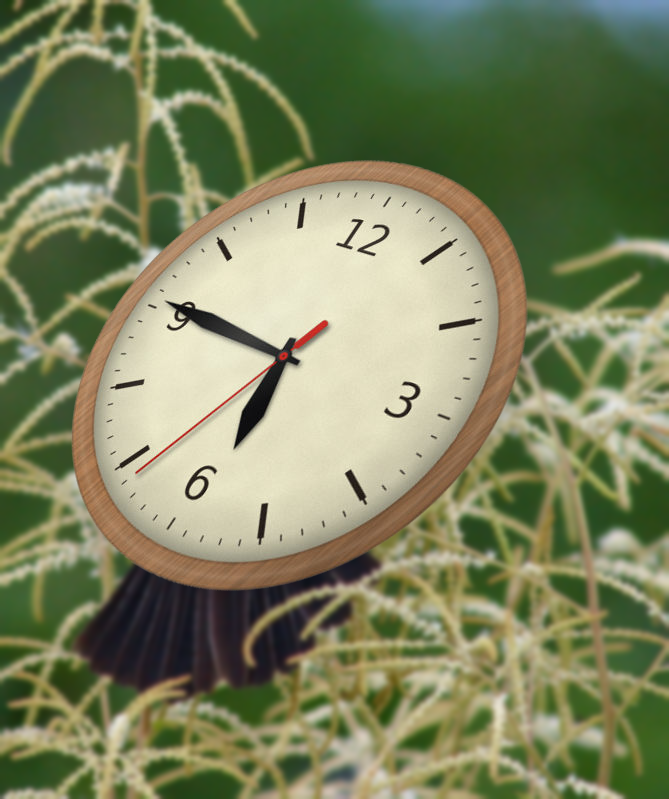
5:45:34
